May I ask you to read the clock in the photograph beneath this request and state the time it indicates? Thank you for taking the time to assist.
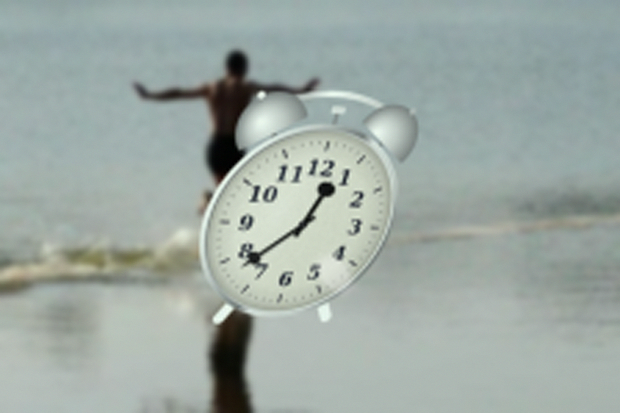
12:38
